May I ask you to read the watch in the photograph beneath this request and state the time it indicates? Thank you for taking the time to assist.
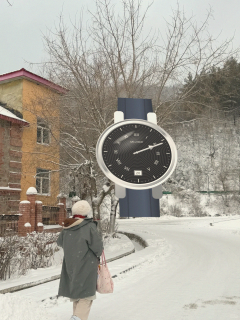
2:11
